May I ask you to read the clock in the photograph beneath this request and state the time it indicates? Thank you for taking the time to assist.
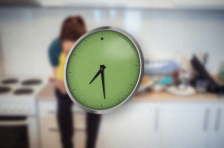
7:29
